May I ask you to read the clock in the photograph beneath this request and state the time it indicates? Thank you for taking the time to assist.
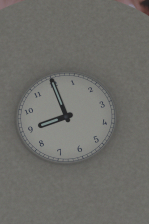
9:00
